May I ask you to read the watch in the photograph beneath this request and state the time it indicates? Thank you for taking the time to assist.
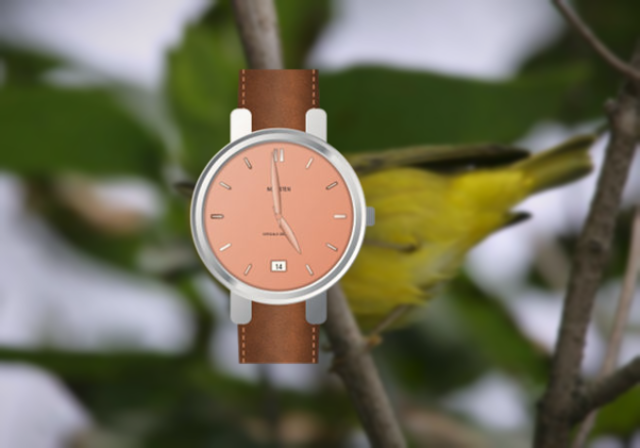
4:59
